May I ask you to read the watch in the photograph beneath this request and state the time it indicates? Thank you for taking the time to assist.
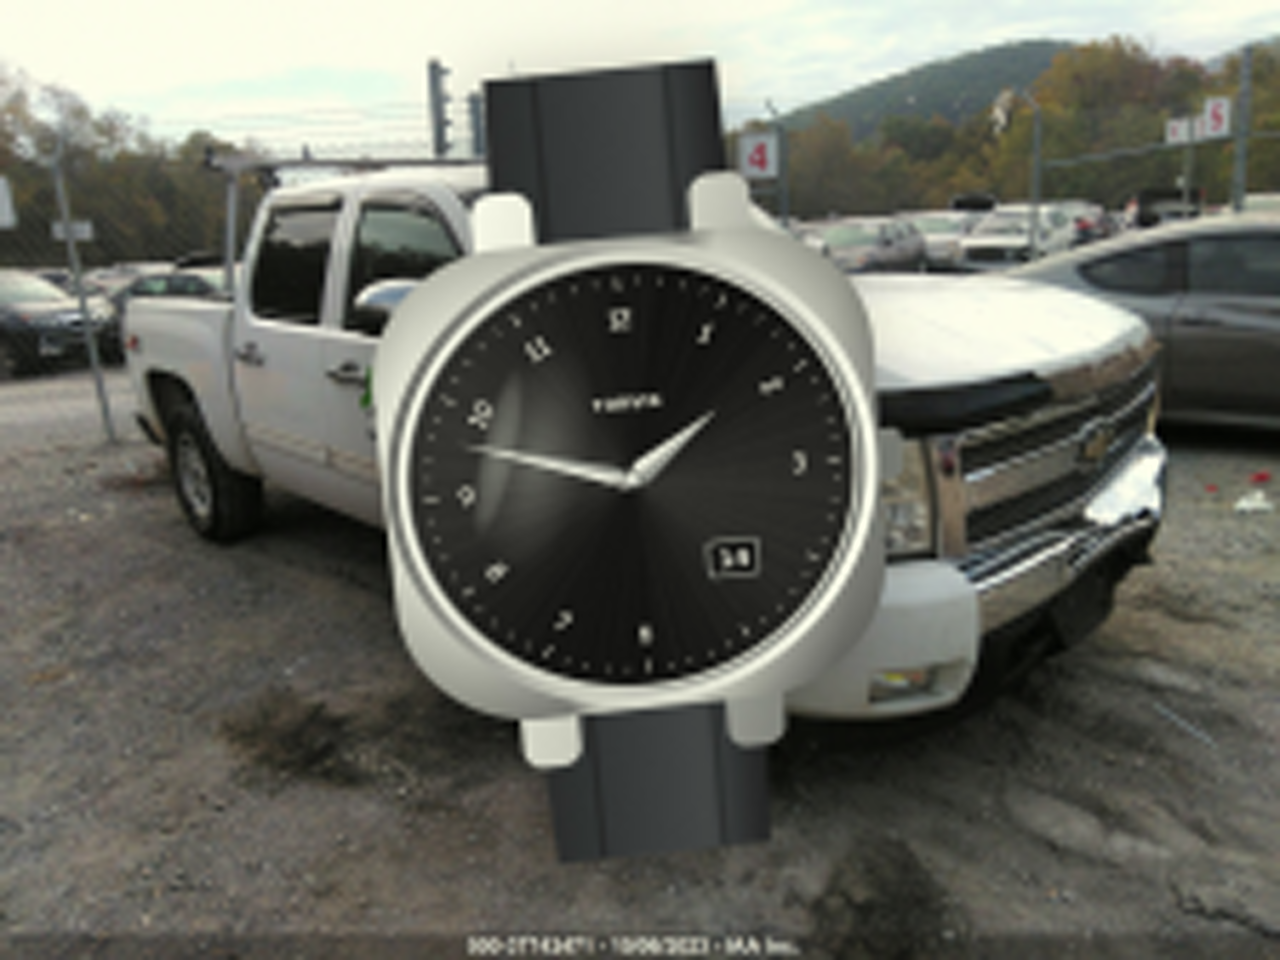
1:48
